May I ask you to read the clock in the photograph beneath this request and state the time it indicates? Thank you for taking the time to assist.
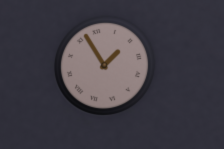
1:57
